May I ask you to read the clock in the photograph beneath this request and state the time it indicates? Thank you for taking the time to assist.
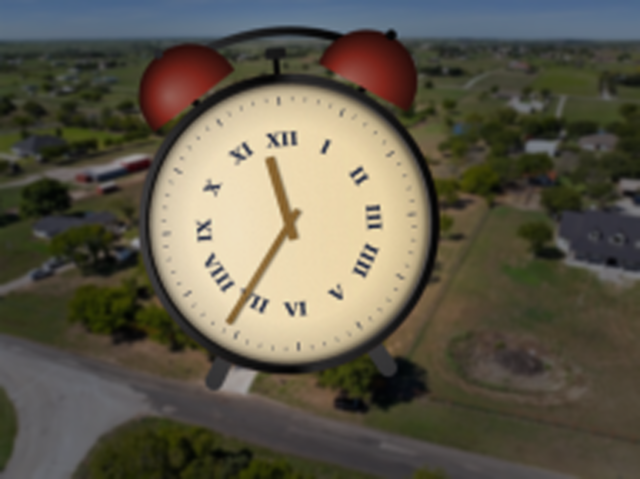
11:36
